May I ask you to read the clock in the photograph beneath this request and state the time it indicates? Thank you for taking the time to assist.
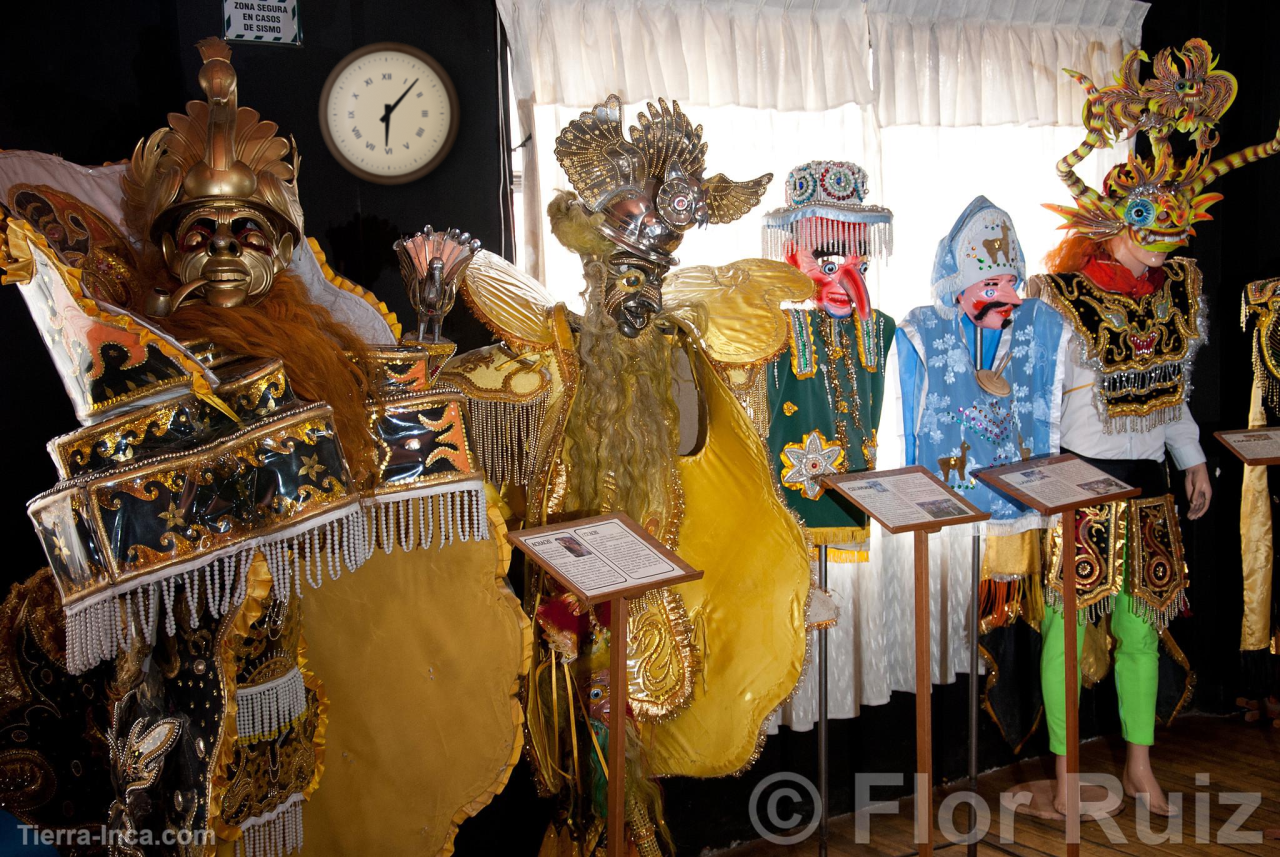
6:07
